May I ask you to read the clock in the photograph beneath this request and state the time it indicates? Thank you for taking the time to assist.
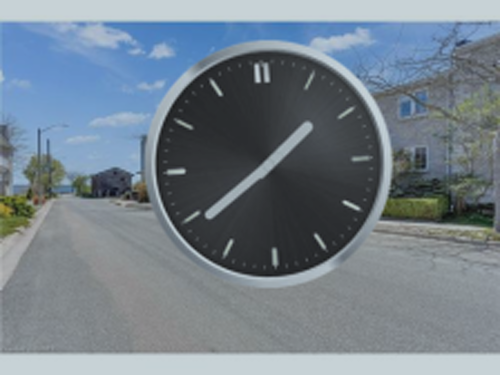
1:39
